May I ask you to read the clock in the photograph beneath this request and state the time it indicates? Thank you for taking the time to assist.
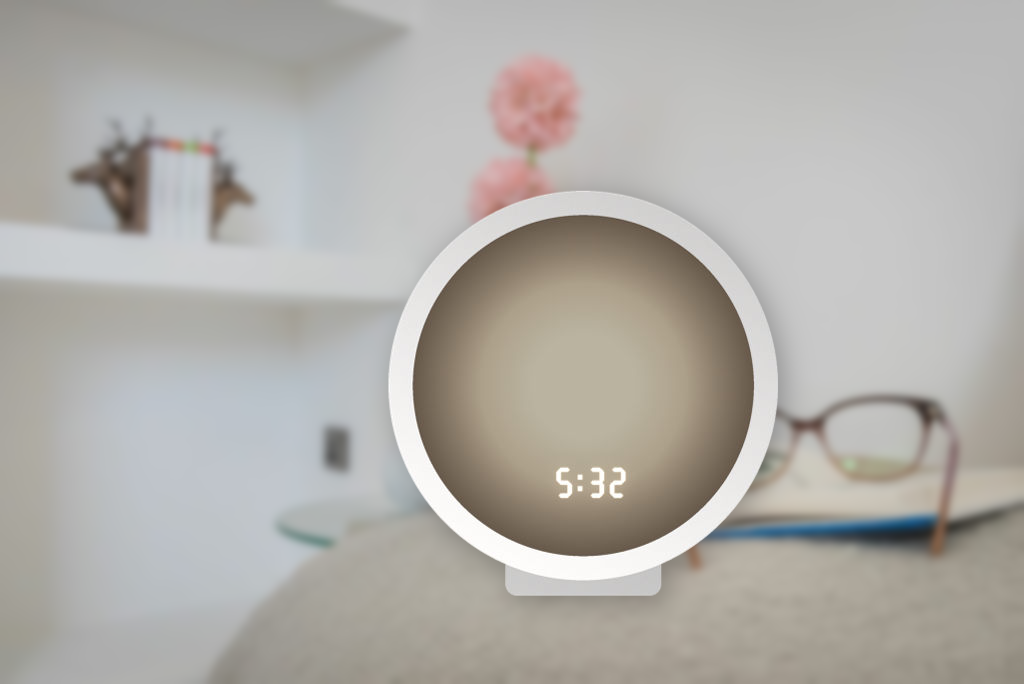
5:32
